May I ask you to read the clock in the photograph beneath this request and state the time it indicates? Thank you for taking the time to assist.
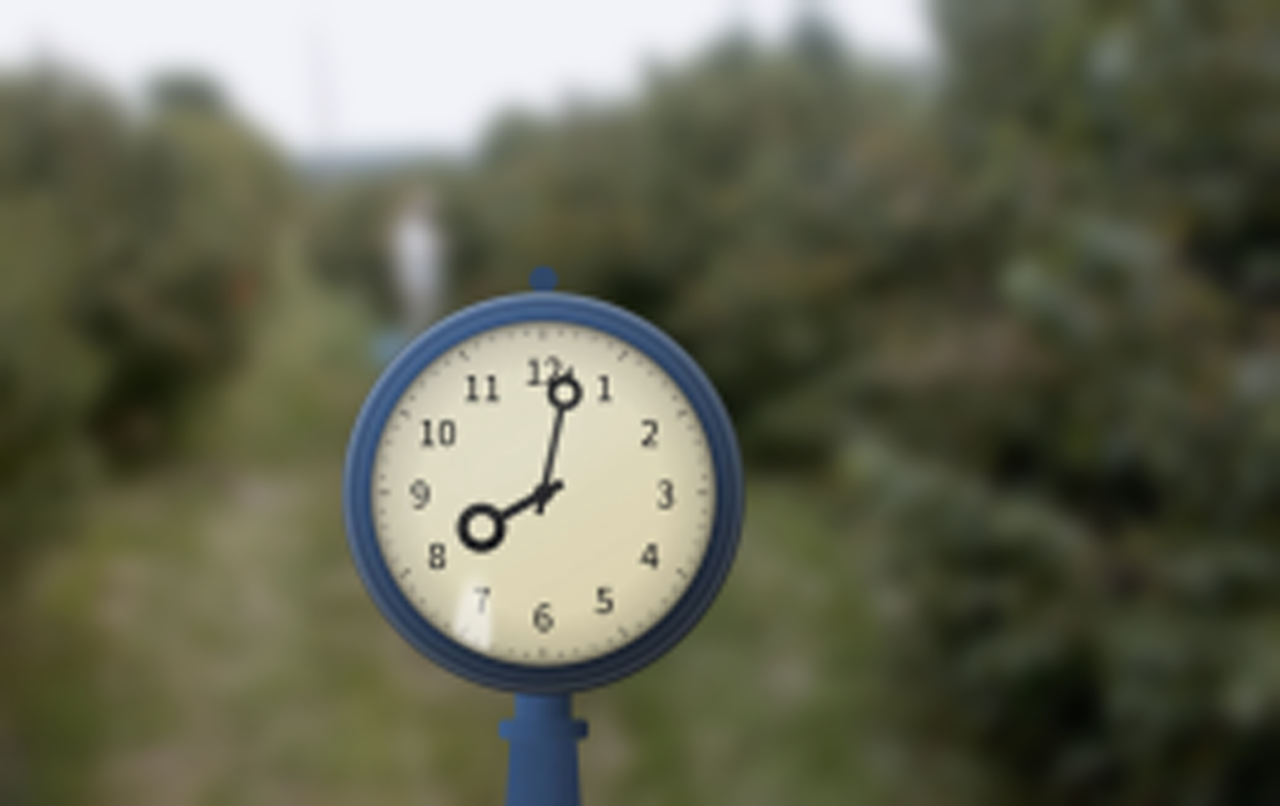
8:02
